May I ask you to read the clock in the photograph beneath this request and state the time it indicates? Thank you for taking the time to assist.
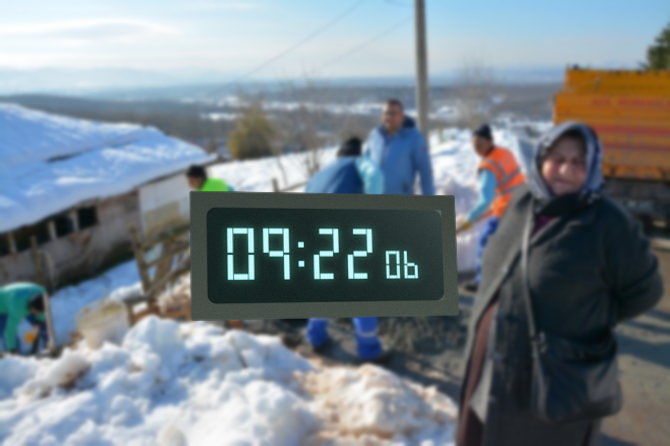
9:22:06
